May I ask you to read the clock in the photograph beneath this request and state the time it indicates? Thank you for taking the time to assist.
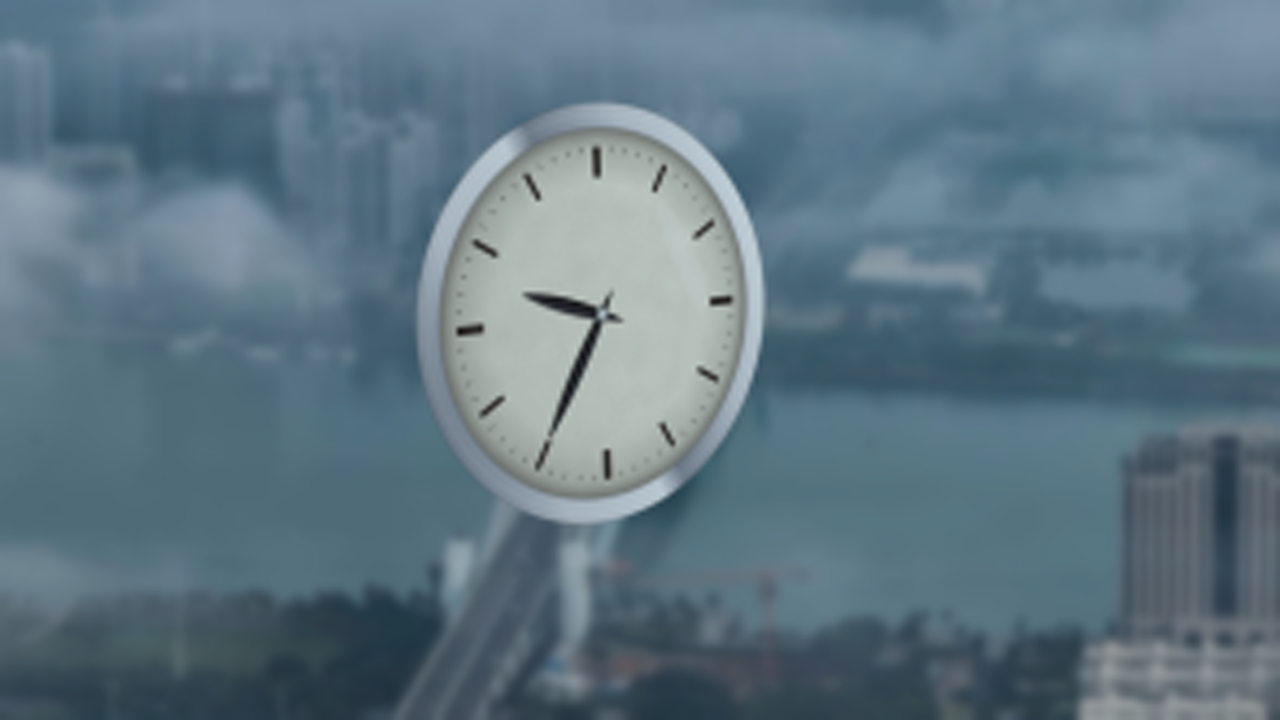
9:35
